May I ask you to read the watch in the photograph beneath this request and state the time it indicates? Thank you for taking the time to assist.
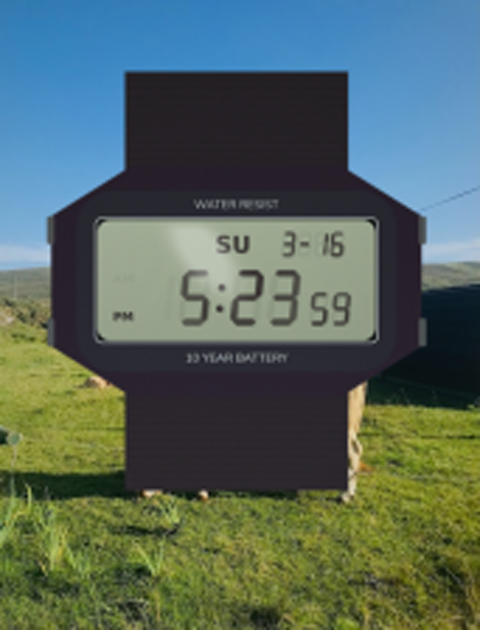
5:23:59
